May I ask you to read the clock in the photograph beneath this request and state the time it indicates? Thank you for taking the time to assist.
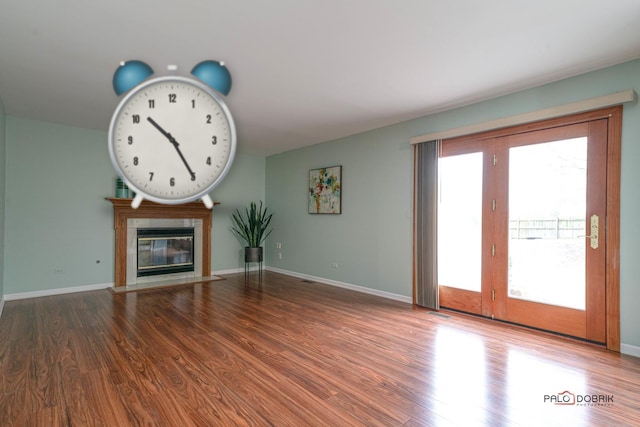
10:25
